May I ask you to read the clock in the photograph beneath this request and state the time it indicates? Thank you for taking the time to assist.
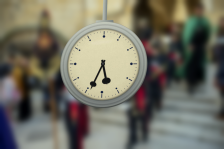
5:34
